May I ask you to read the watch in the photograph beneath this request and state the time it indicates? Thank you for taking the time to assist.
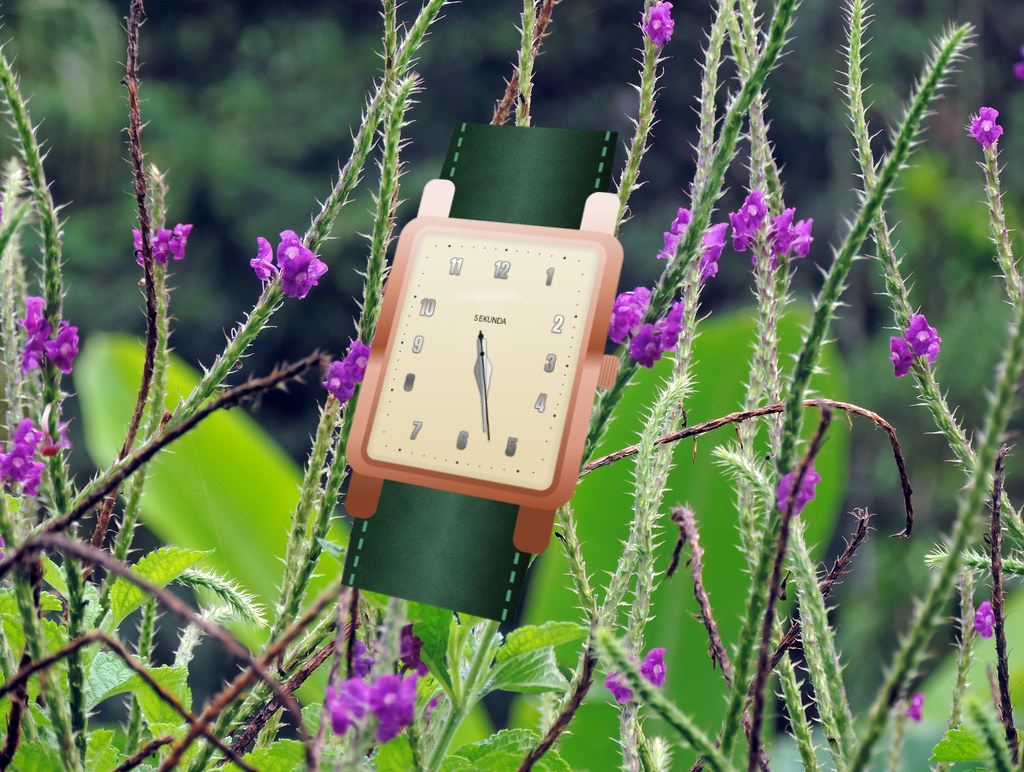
5:27:27
